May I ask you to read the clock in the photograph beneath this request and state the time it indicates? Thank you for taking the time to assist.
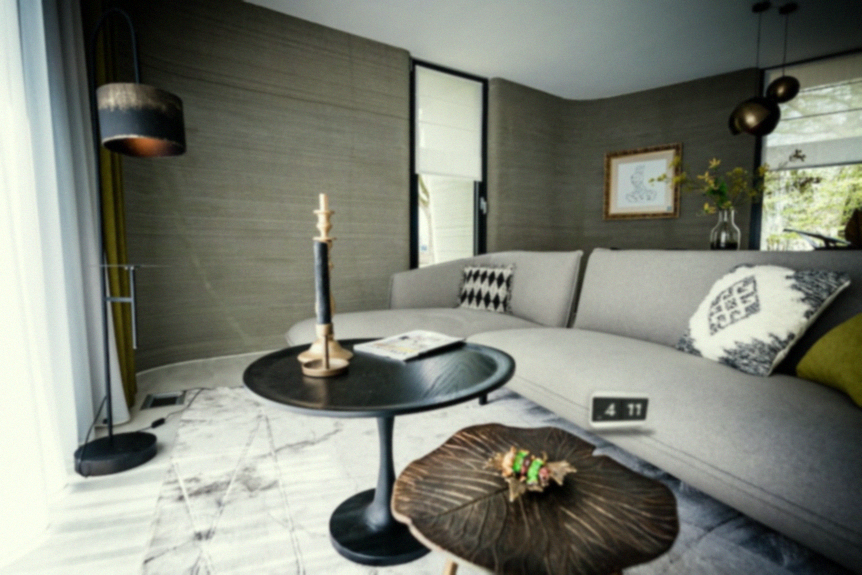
4:11
